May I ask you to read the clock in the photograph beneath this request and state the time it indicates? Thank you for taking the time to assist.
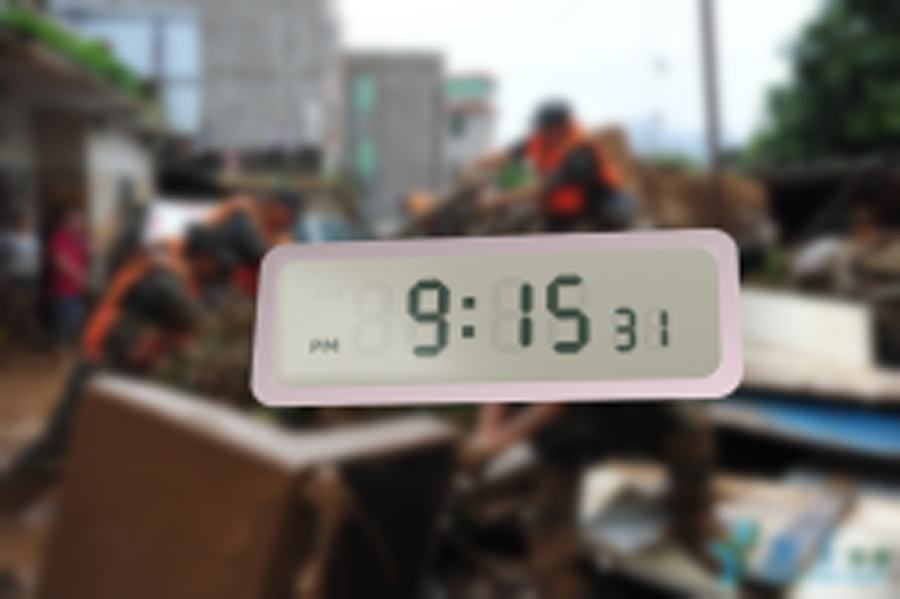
9:15:31
